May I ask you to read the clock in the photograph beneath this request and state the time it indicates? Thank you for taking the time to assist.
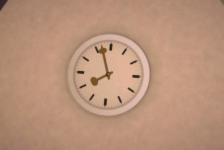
7:57
